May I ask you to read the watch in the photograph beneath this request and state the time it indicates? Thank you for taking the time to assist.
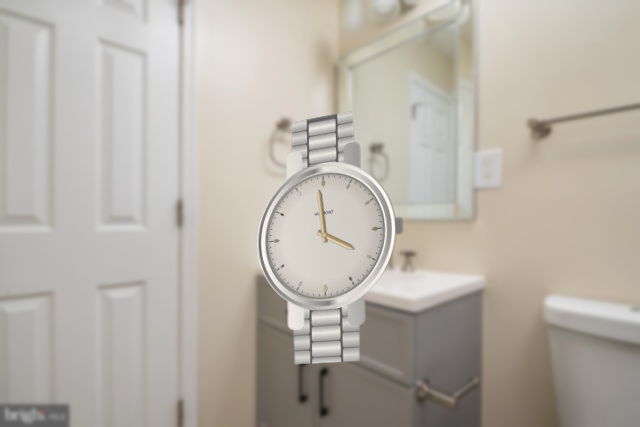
3:59
